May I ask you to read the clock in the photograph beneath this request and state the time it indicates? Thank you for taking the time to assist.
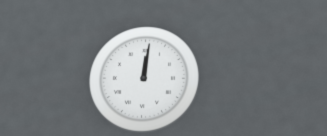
12:01
